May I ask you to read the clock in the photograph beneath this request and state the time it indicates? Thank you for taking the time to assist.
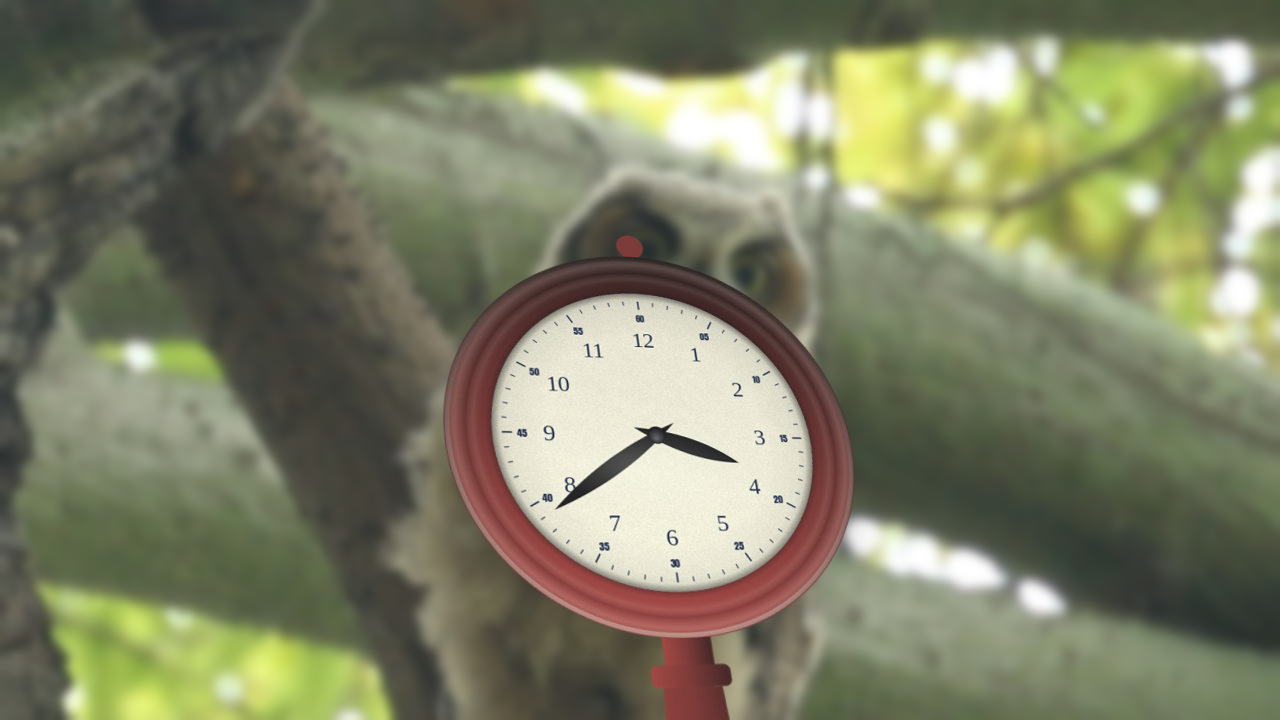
3:39
